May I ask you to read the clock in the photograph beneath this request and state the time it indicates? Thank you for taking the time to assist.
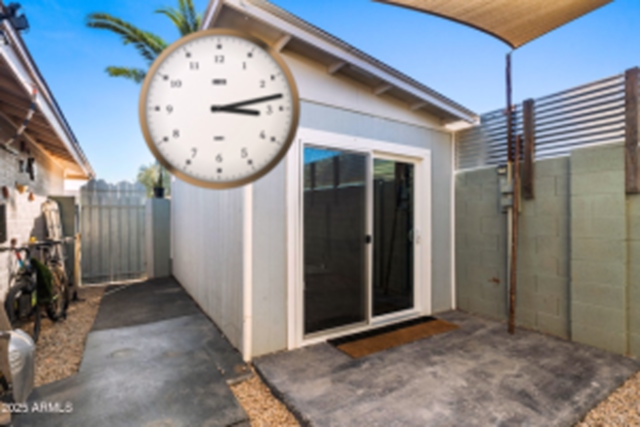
3:13
